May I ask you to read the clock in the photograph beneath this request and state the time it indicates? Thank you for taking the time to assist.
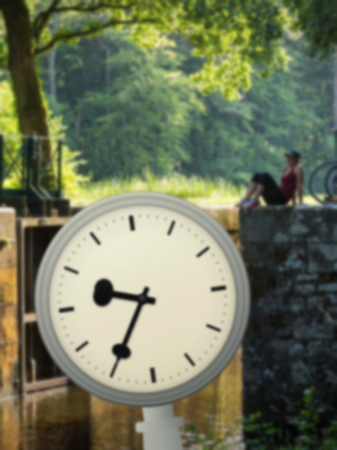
9:35
